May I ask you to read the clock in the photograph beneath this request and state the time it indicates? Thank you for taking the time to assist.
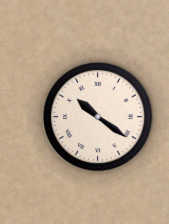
10:21
